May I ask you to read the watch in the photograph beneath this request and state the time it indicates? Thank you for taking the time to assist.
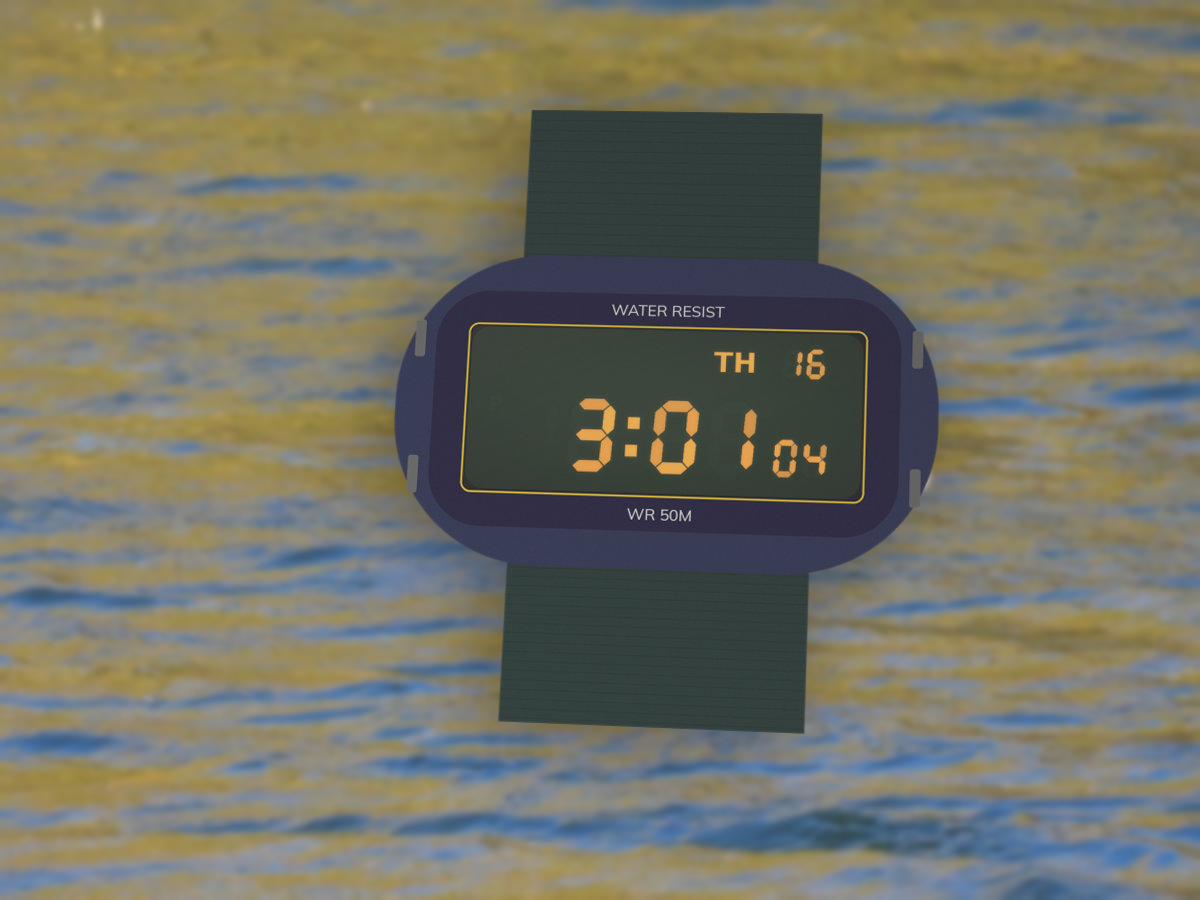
3:01:04
